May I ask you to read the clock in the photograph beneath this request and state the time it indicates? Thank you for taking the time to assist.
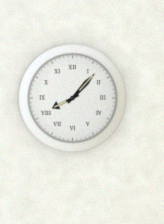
8:07
